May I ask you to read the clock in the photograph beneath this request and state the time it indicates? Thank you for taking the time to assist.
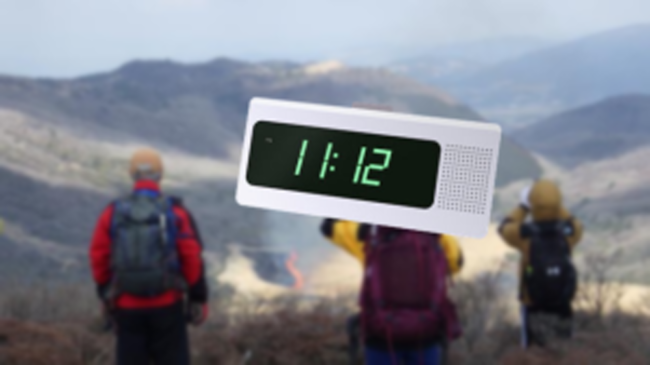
11:12
